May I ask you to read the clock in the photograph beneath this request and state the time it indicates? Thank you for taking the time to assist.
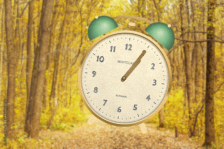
1:05
